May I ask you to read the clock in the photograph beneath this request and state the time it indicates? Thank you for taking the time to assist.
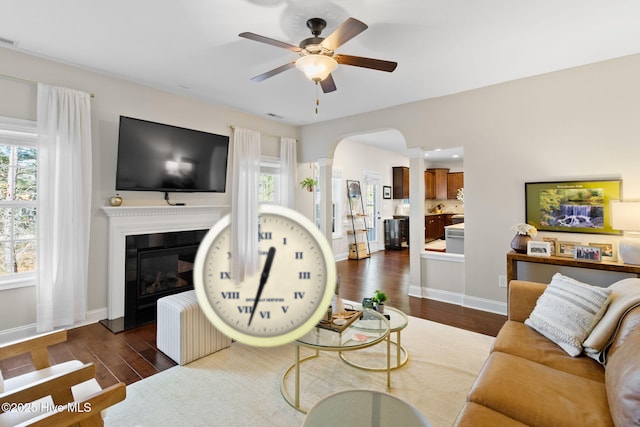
12:33
